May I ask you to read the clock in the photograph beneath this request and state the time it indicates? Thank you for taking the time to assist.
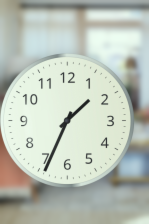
1:34
